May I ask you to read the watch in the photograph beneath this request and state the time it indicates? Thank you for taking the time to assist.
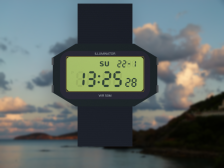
13:25:28
